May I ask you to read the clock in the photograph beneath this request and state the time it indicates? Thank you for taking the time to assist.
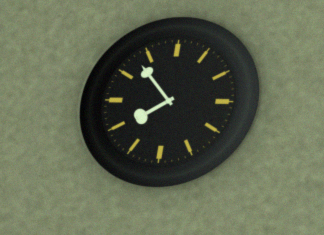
7:53
